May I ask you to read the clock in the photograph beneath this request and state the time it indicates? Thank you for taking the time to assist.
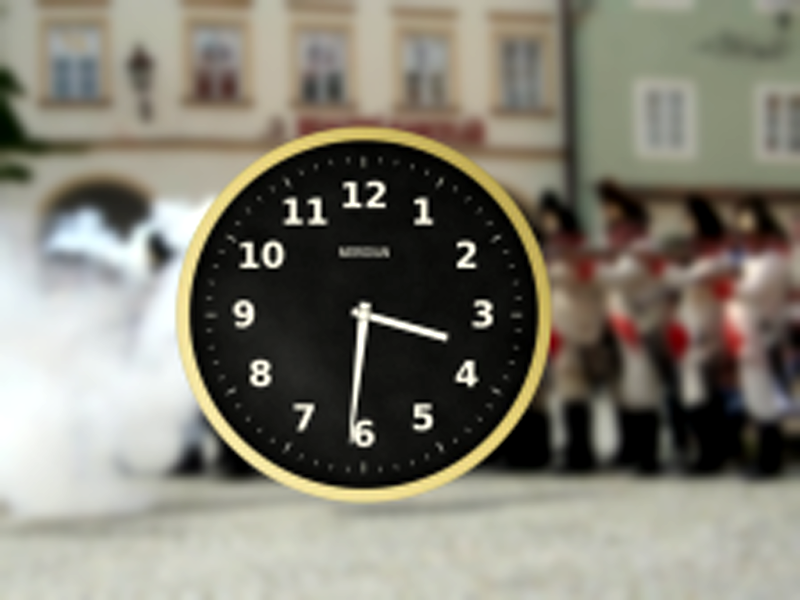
3:31
